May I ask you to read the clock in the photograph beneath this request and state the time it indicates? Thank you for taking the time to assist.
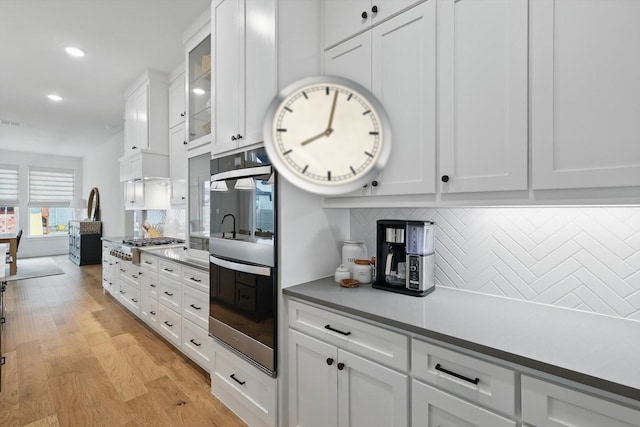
8:02
